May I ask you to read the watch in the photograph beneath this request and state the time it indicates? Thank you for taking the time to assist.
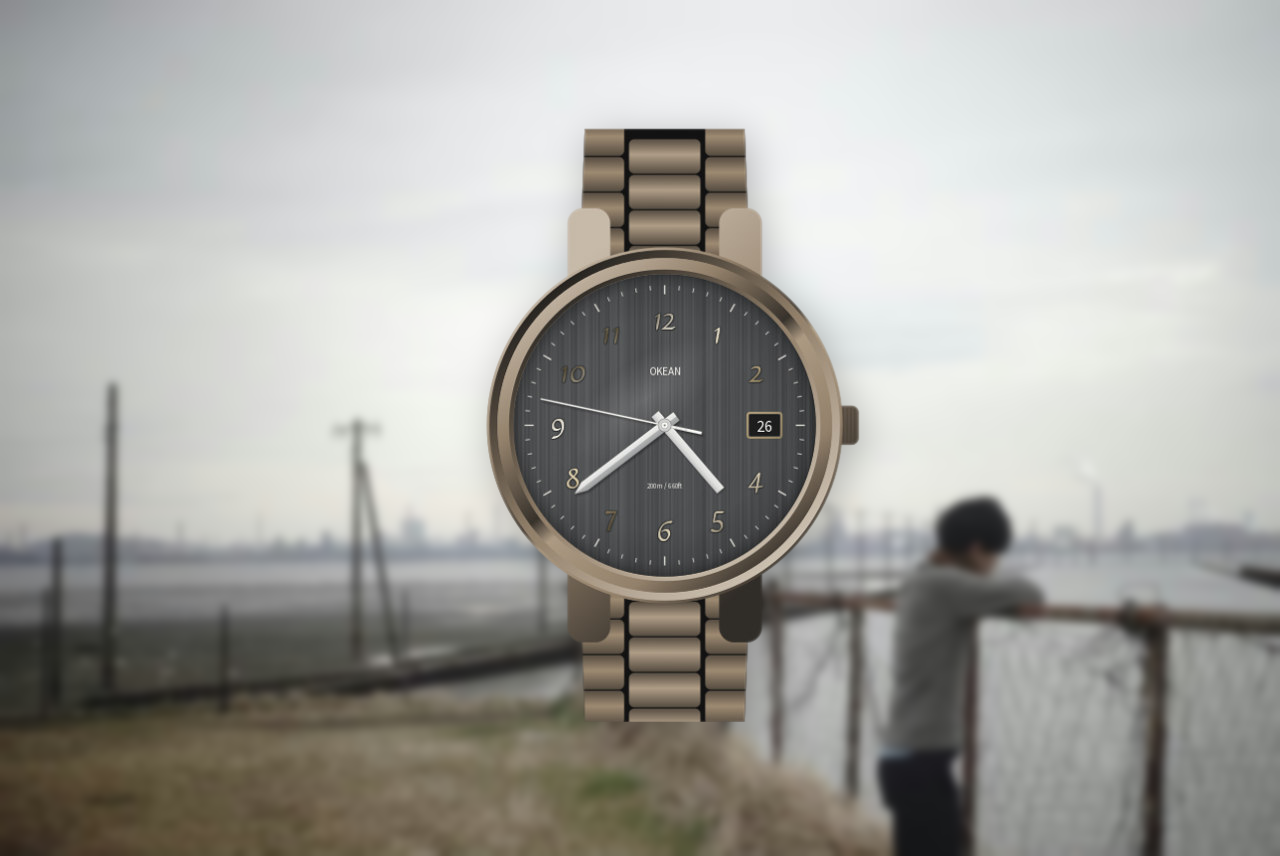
4:38:47
